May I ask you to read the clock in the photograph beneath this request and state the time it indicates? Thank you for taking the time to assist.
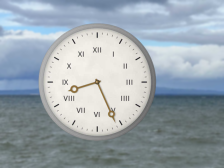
8:26
